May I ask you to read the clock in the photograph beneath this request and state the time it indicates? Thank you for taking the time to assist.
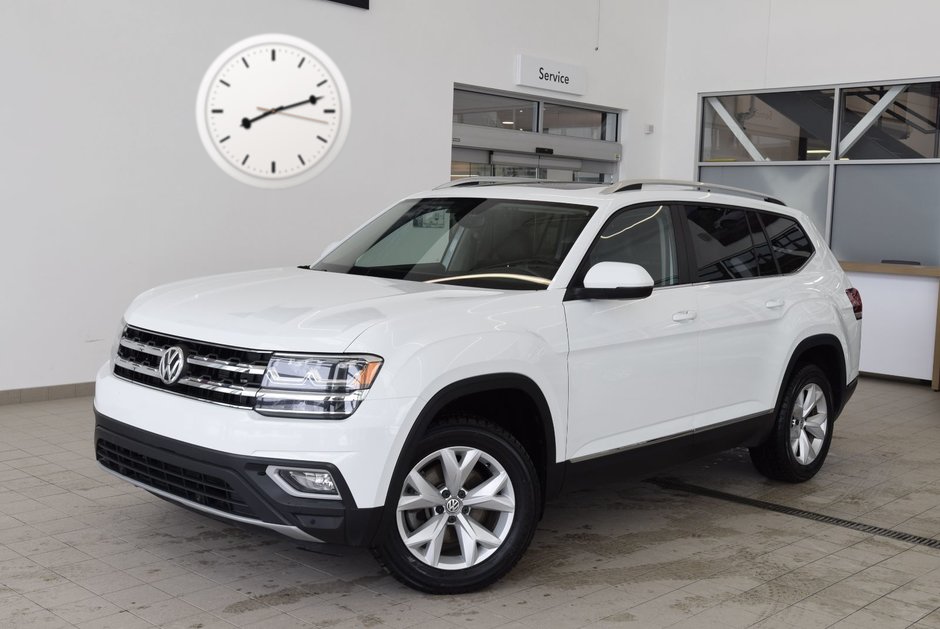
8:12:17
